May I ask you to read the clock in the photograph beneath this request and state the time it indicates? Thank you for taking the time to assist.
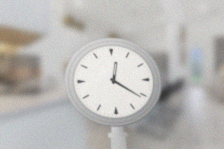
12:21
